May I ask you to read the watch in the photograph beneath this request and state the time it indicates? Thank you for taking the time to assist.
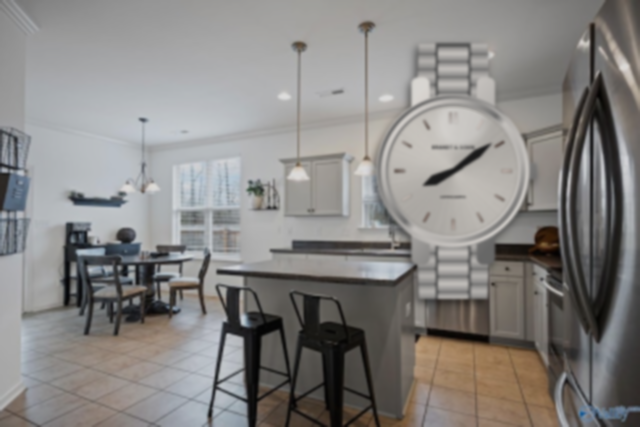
8:09
